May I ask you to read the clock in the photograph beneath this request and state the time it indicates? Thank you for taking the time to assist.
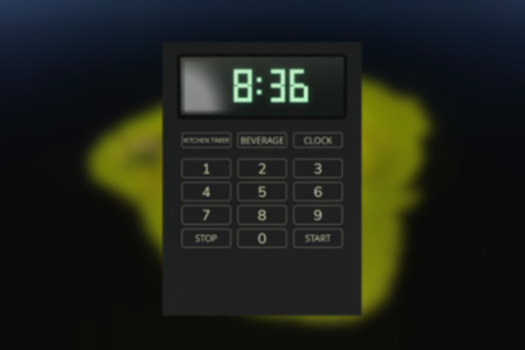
8:36
